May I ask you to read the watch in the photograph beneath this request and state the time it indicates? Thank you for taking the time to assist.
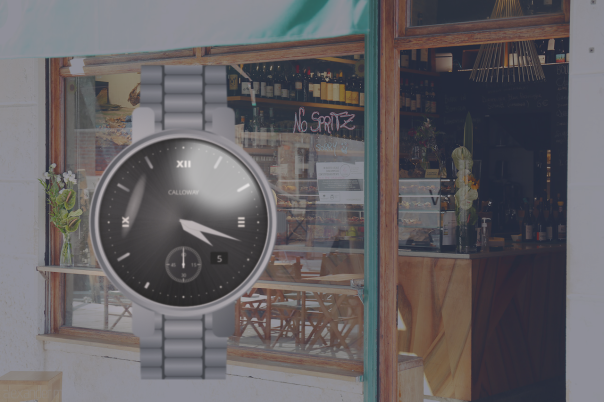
4:18
